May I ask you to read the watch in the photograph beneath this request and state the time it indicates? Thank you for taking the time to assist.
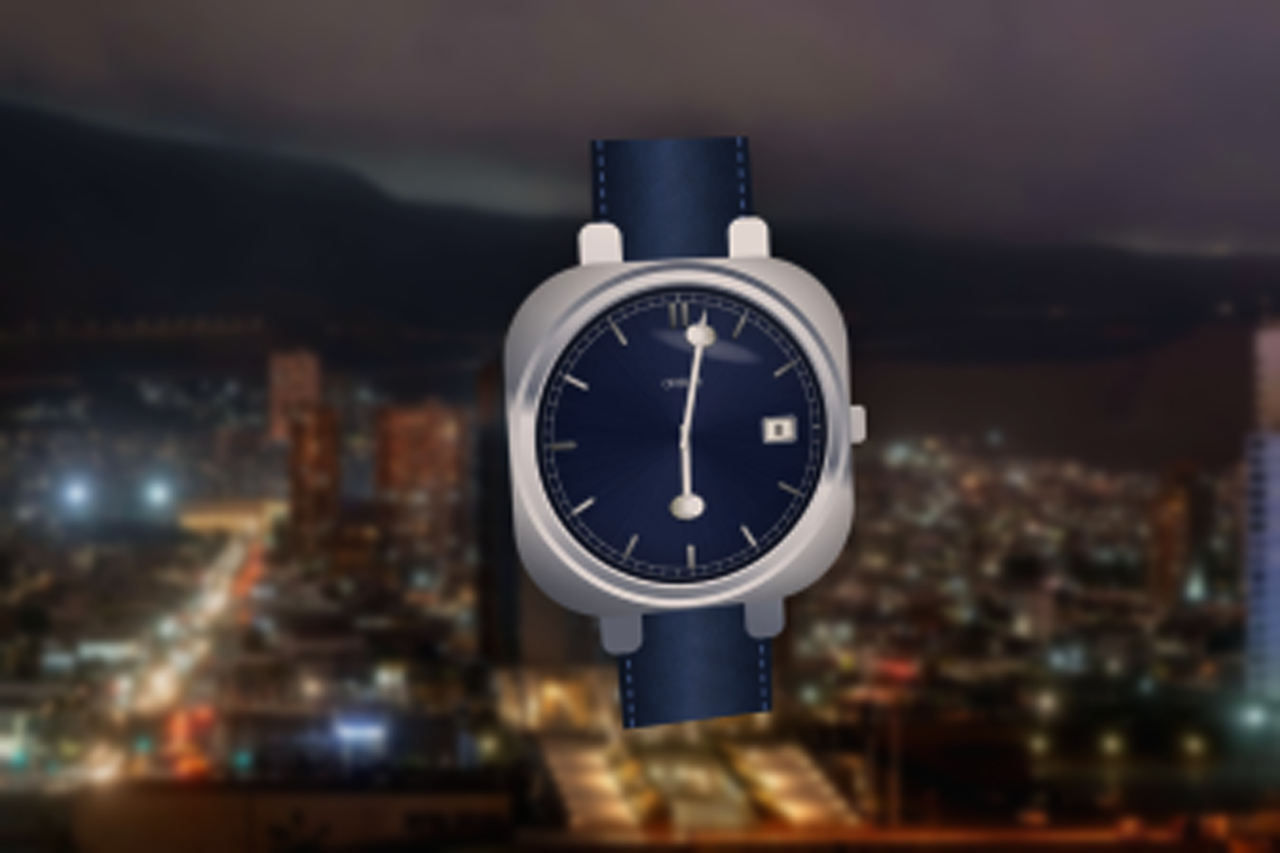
6:02
